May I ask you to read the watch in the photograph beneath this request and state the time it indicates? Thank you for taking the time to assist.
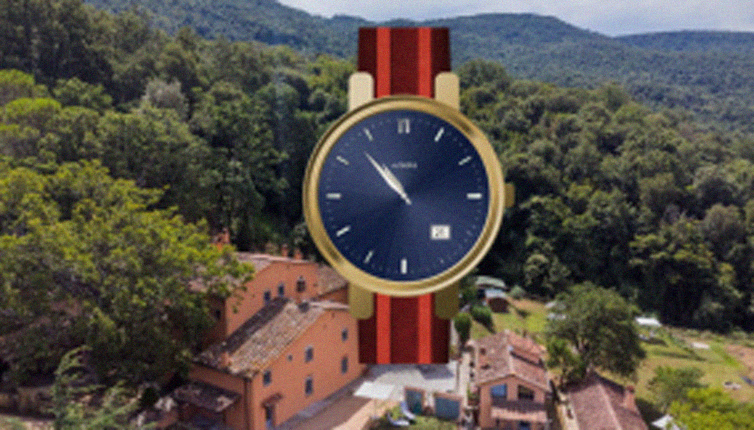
10:53
